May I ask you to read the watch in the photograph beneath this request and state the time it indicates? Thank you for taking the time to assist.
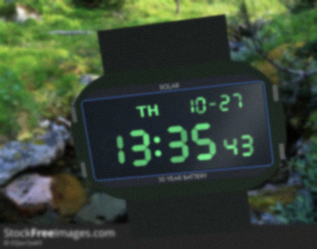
13:35:43
